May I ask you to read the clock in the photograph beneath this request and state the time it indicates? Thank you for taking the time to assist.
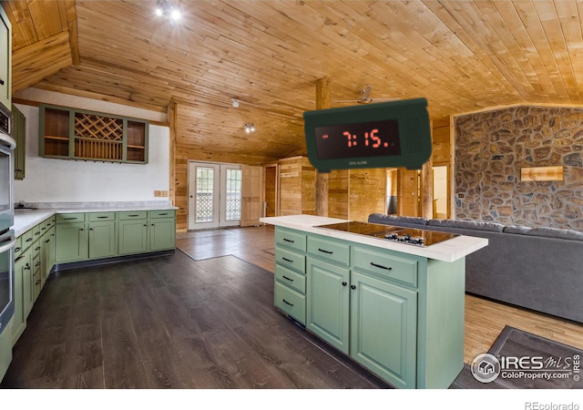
7:15
